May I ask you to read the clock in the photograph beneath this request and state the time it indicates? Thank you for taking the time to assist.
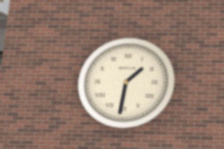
1:31
